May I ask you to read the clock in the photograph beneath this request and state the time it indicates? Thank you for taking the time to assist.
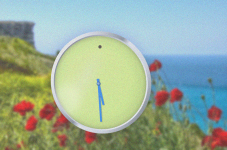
5:29
